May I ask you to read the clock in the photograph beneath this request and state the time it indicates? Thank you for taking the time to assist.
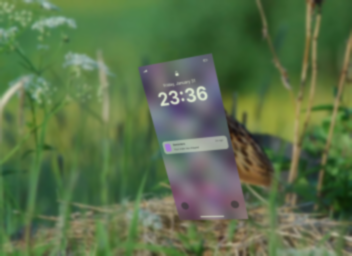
23:36
